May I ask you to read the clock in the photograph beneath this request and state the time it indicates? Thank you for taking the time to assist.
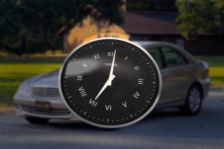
7:01
